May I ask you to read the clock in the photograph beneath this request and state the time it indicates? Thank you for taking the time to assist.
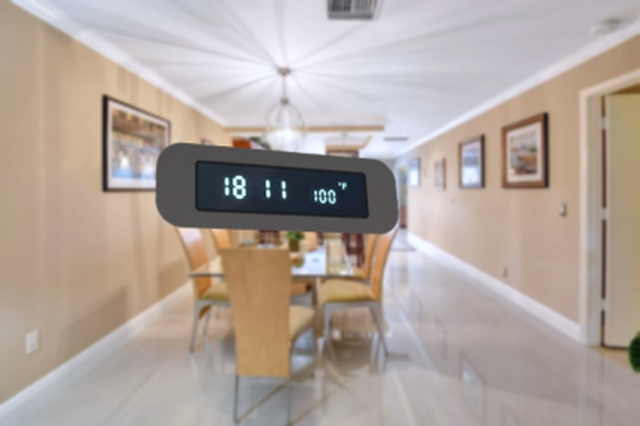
18:11
